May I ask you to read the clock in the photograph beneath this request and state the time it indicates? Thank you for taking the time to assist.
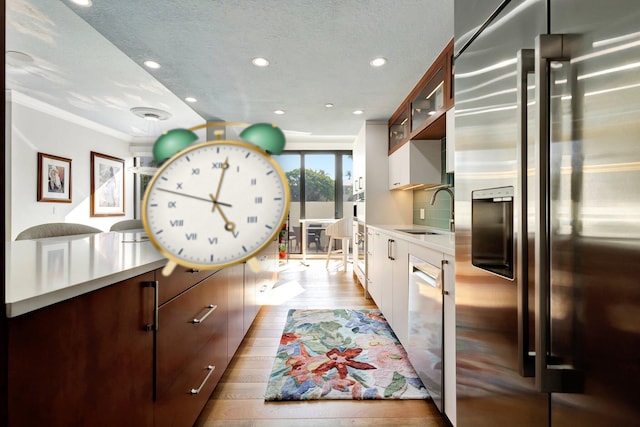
5:01:48
